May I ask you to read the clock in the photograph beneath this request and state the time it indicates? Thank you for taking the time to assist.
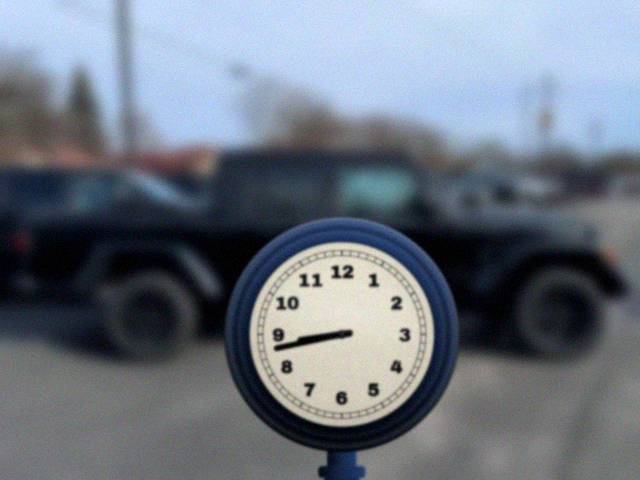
8:43
